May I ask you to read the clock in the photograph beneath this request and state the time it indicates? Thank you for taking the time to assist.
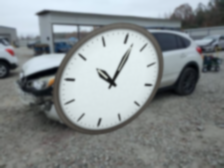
10:02
